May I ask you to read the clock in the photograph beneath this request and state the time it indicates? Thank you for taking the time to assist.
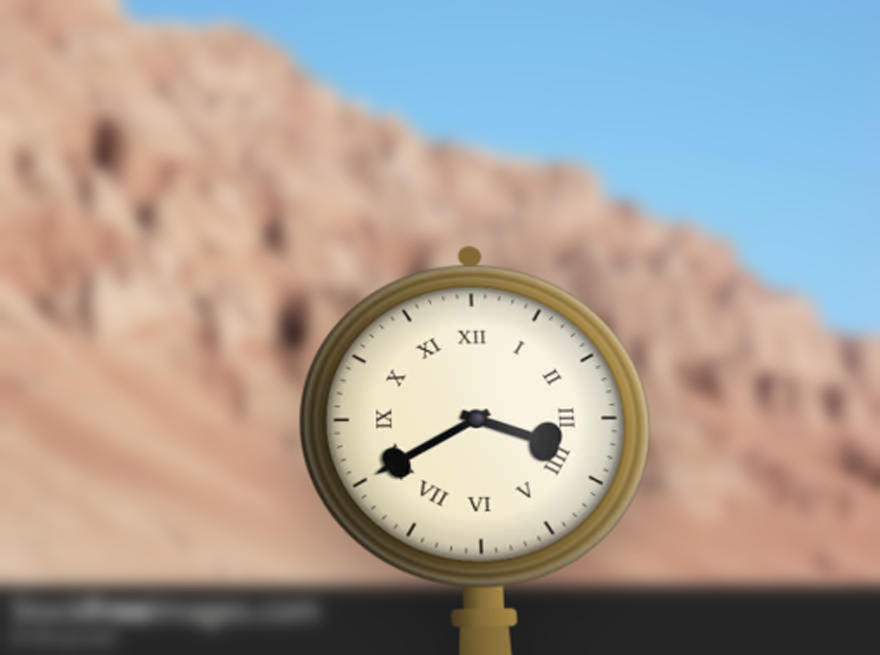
3:40
